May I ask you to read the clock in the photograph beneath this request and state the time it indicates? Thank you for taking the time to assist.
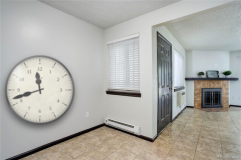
11:42
